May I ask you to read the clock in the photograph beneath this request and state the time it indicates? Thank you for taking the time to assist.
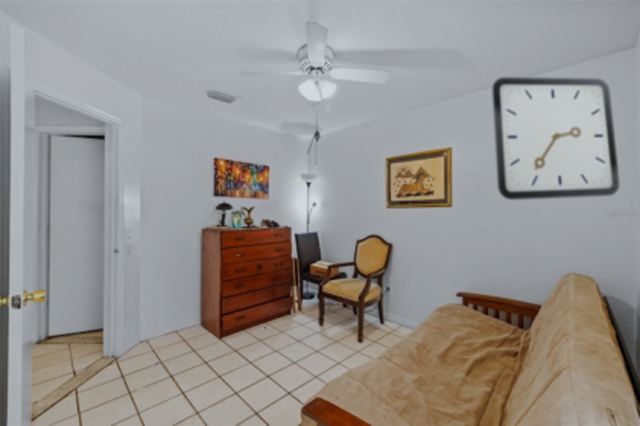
2:36
